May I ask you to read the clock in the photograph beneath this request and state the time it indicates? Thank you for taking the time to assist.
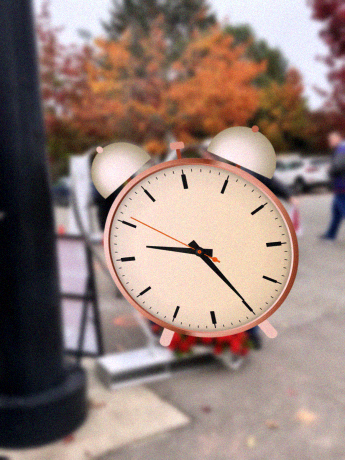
9:24:51
